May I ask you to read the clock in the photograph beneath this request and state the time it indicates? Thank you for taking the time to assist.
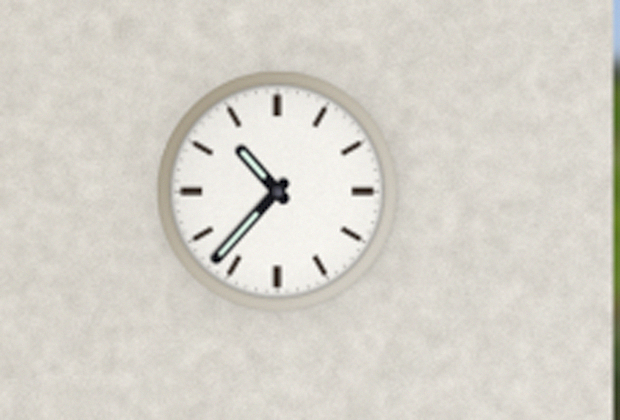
10:37
